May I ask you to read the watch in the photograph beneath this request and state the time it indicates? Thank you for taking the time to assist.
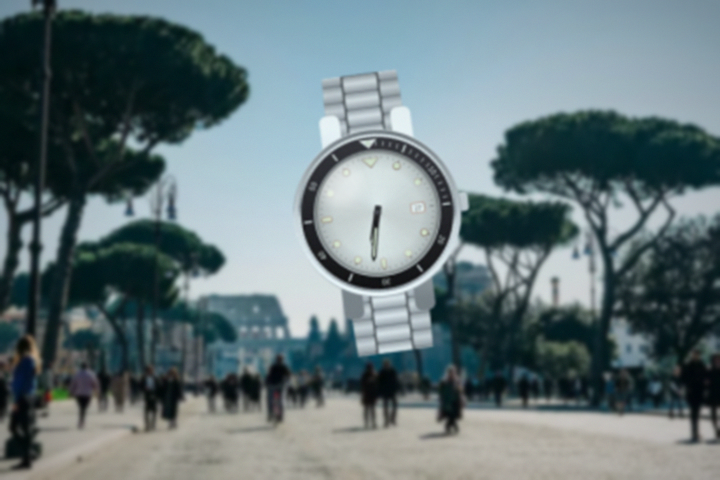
6:32
